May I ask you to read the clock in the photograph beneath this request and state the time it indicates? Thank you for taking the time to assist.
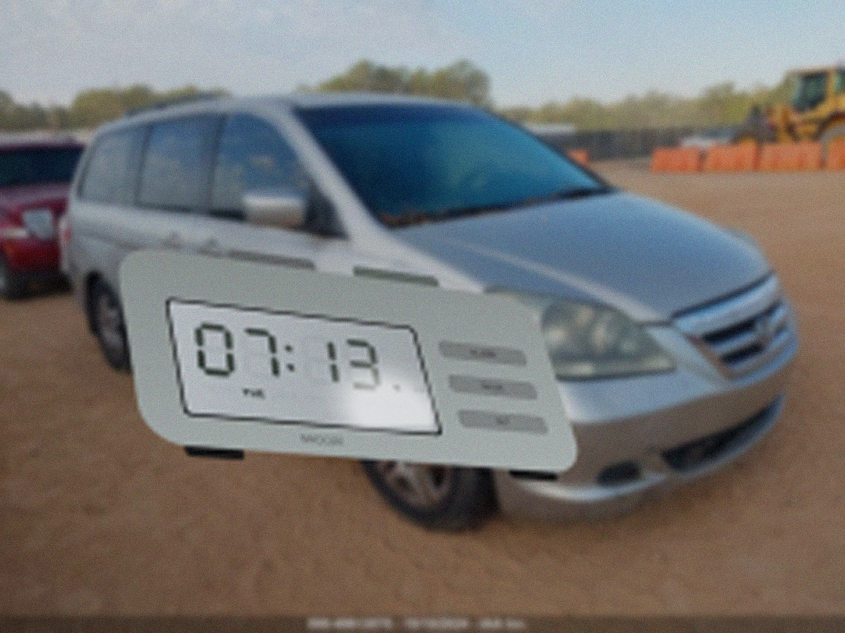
7:13
